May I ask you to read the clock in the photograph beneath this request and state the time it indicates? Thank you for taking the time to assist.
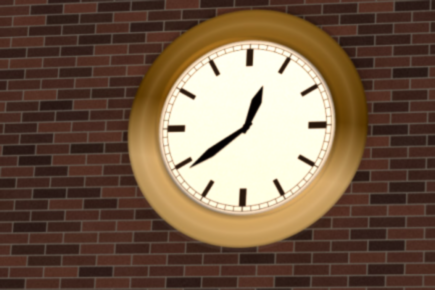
12:39
